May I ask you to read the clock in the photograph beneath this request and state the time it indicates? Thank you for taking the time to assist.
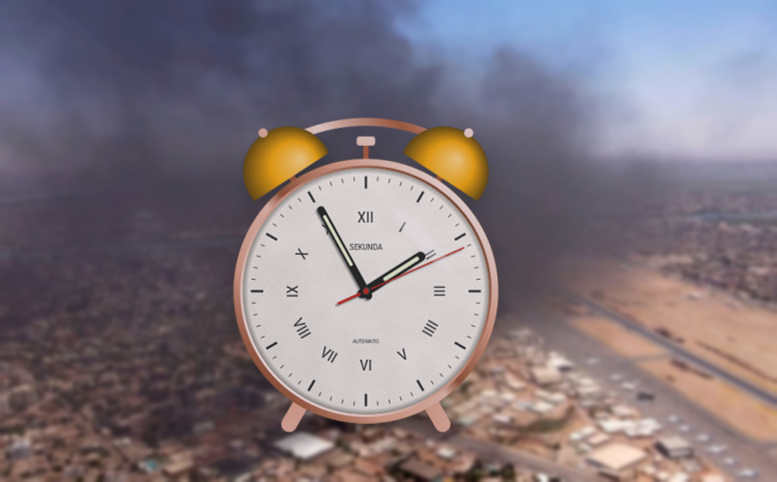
1:55:11
